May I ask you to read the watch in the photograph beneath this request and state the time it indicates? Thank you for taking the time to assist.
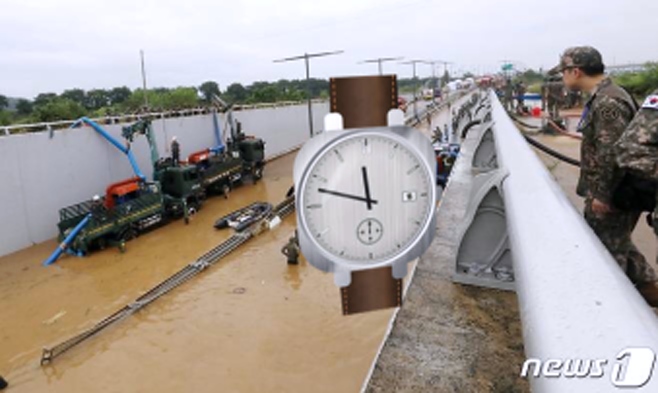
11:48
